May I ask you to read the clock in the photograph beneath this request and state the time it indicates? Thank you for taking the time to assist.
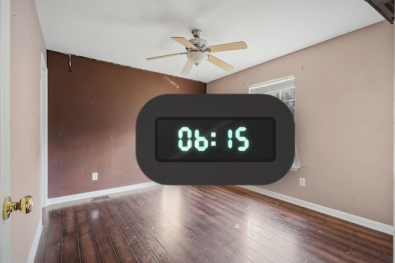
6:15
